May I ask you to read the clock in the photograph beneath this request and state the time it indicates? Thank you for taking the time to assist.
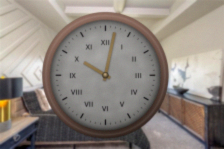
10:02
